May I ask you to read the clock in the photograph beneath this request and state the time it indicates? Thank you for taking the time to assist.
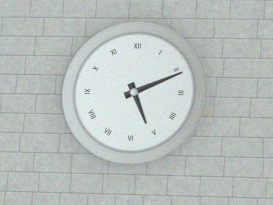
5:11
